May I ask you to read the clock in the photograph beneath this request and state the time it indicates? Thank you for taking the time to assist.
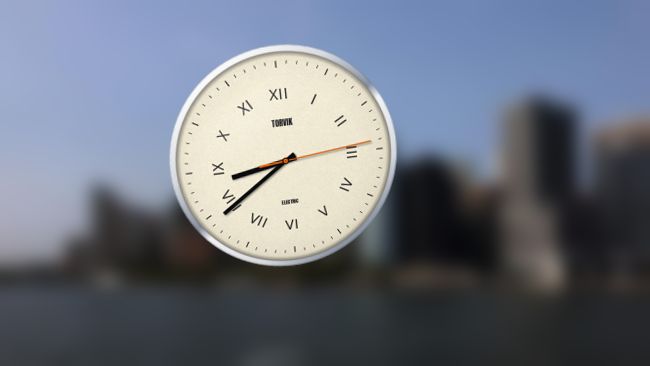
8:39:14
